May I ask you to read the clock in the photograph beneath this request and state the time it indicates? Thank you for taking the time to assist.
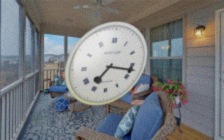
7:17
